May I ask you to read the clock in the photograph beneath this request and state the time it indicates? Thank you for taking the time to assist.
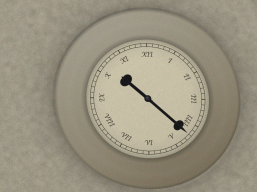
10:22
